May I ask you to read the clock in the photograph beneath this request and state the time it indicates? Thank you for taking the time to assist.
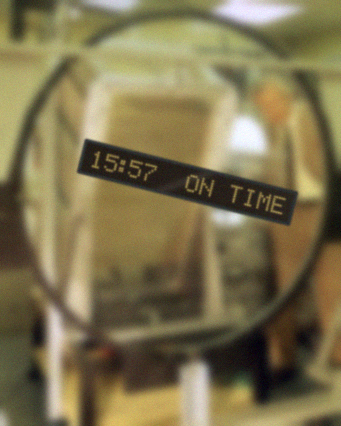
15:57
